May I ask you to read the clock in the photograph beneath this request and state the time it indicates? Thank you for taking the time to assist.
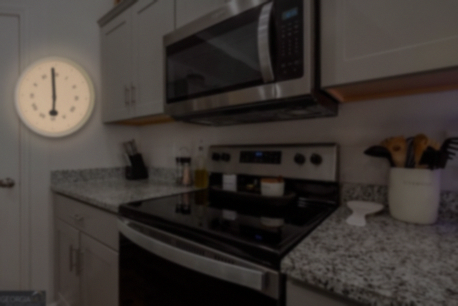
5:59
